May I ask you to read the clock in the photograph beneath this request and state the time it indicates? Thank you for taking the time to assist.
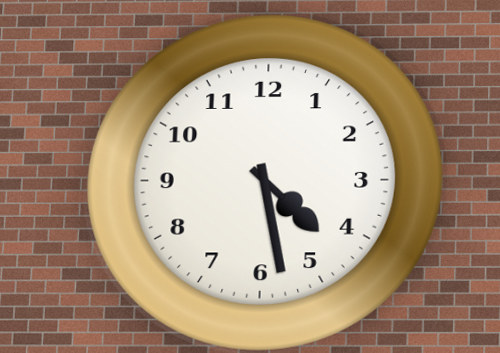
4:28
